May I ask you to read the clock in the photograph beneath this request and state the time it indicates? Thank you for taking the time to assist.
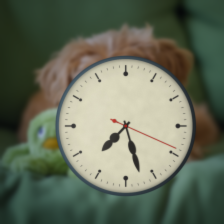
7:27:19
